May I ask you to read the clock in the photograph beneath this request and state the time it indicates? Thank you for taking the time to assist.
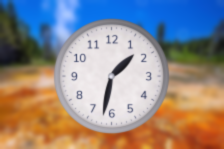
1:32
